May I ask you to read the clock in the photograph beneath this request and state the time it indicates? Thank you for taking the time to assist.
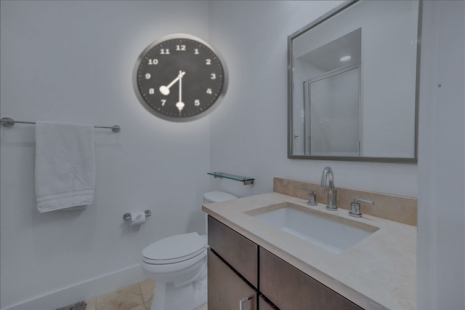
7:30
